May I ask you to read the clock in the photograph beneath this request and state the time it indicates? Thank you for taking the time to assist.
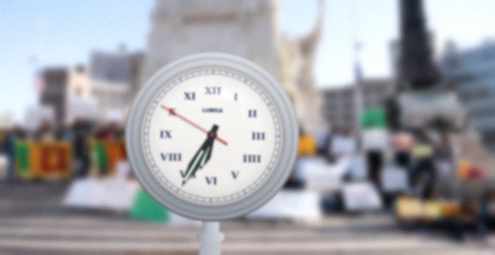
6:34:50
